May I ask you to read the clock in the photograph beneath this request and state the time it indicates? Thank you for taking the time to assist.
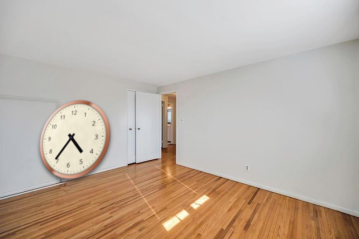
4:36
